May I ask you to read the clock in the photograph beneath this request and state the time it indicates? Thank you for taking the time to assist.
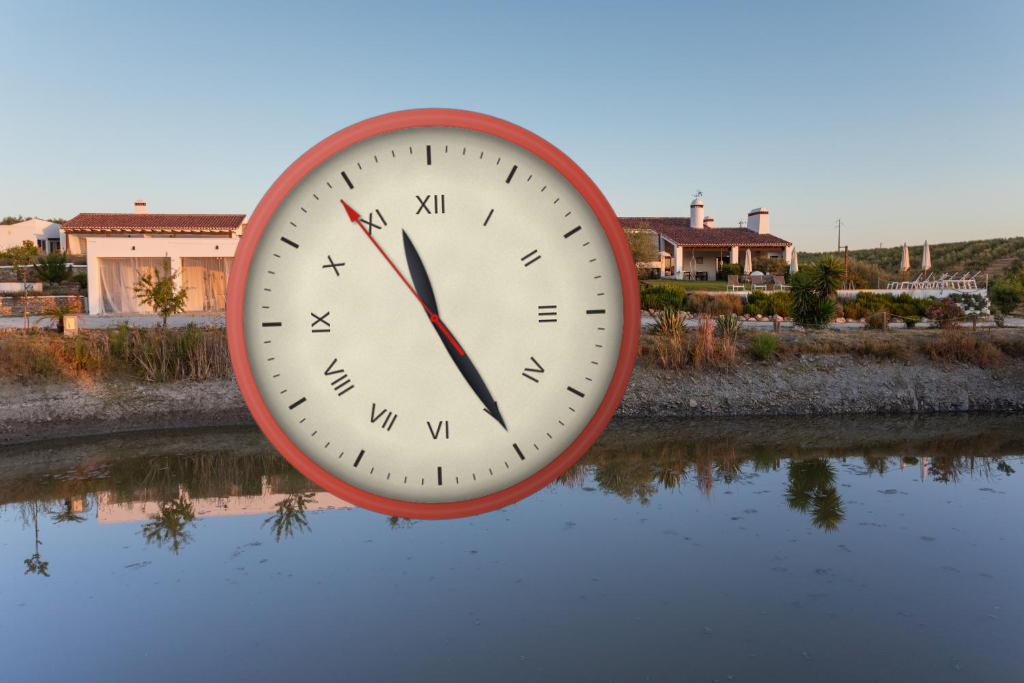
11:24:54
